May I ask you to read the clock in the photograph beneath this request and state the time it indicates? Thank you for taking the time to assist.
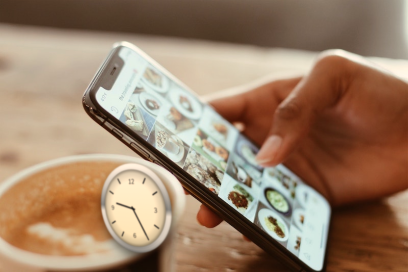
9:25
